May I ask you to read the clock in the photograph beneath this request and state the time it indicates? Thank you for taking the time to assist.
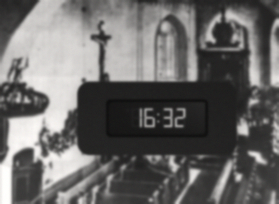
16:32
